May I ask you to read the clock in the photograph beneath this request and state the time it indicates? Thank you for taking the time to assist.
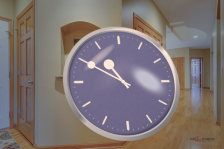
10:50
